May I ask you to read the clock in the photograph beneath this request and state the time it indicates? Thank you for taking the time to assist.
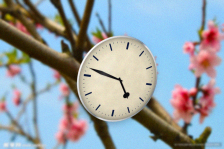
4:47
